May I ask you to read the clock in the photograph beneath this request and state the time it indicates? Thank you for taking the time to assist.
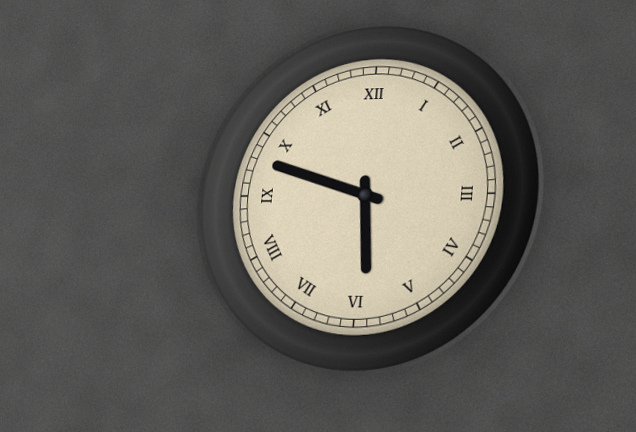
5:48
